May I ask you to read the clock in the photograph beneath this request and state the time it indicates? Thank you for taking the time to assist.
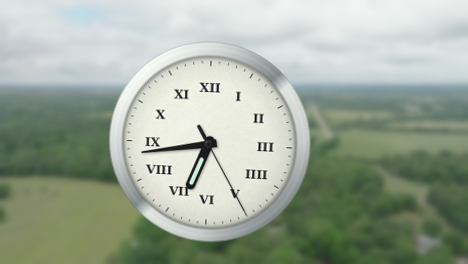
6:43:25
